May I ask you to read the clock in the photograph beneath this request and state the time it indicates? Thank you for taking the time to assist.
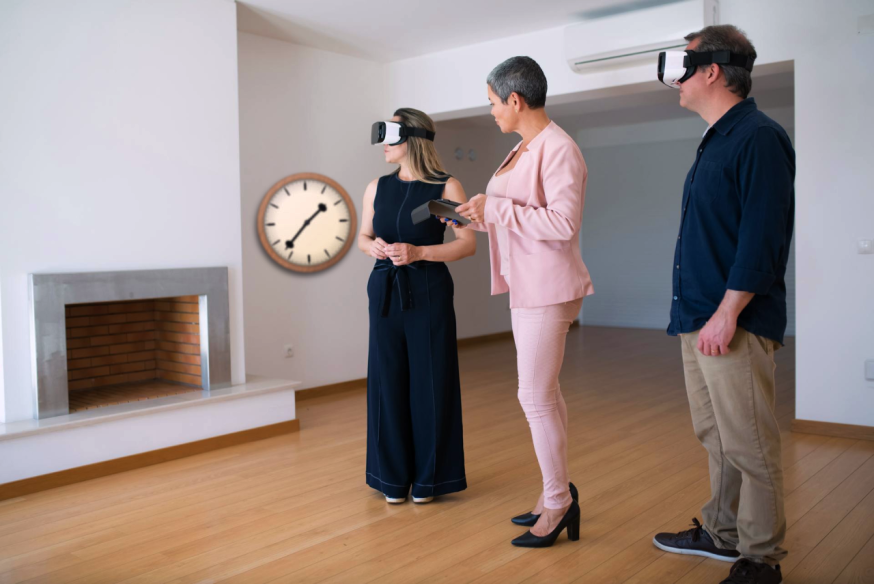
1:37
